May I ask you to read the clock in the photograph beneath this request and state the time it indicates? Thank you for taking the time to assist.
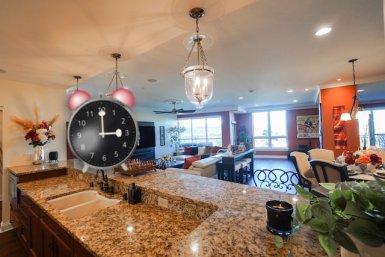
3:00
